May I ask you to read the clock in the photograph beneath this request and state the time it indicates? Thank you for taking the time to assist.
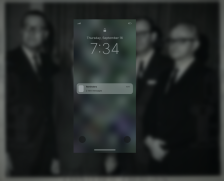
7:34
